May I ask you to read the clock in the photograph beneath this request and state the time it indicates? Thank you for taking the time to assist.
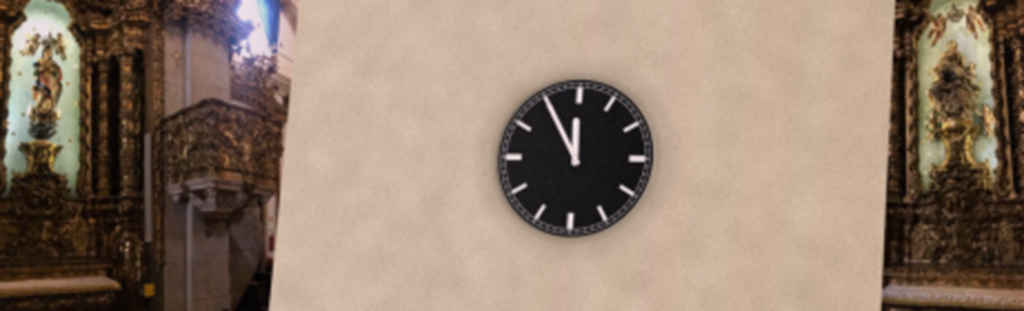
11:55
